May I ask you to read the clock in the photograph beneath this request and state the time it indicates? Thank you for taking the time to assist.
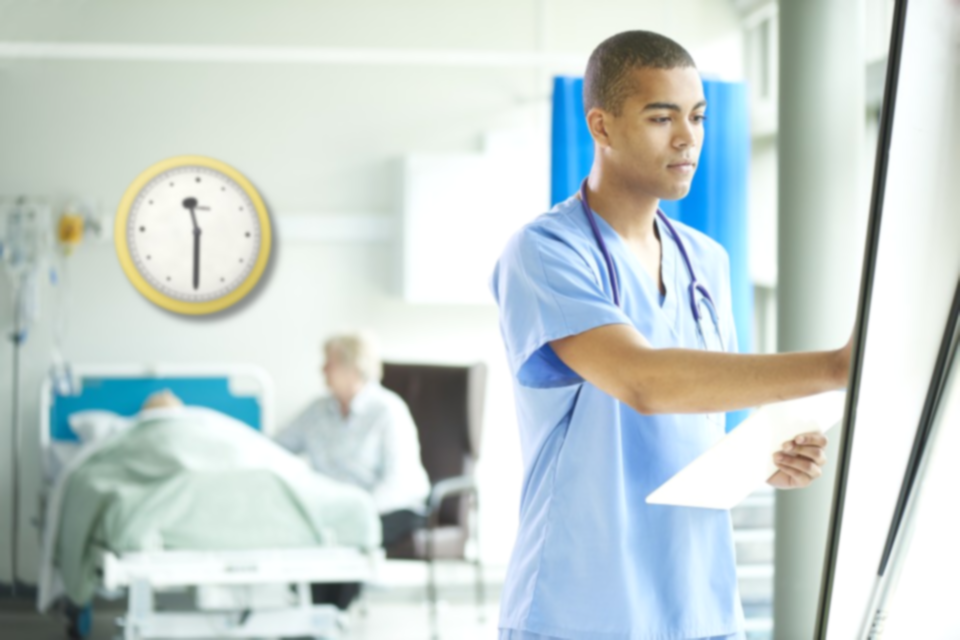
11:30
